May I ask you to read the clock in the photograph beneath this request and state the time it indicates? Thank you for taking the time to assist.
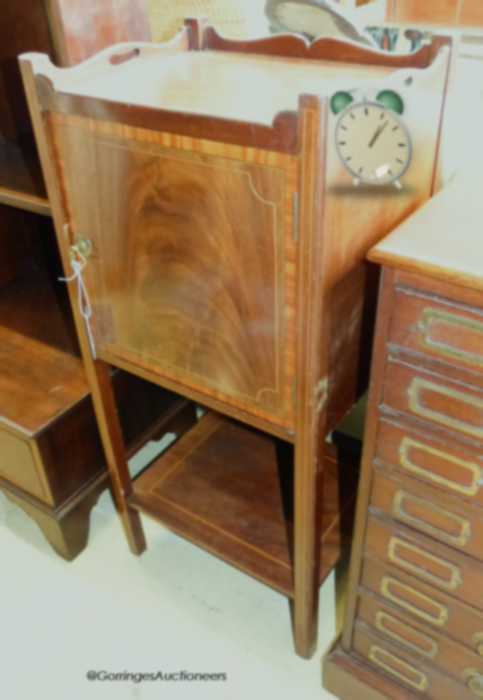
1:07
